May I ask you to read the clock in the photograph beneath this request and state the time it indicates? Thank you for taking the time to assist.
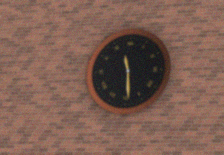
11:29
